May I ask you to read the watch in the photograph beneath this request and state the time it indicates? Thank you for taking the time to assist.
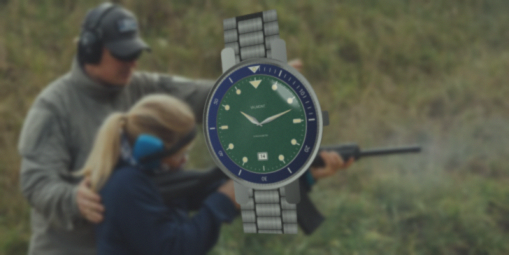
10:12
